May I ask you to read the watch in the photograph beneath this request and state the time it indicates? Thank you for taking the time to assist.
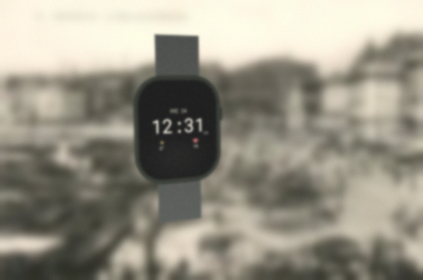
12:31
